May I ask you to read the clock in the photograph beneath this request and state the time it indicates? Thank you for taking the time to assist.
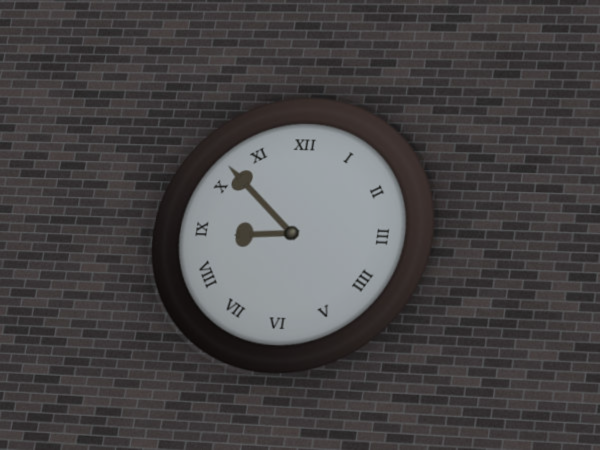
8:52
